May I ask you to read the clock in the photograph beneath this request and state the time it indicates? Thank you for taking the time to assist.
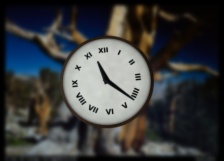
11:22
